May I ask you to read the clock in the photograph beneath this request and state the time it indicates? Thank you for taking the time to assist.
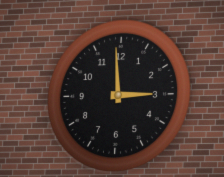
2:59
